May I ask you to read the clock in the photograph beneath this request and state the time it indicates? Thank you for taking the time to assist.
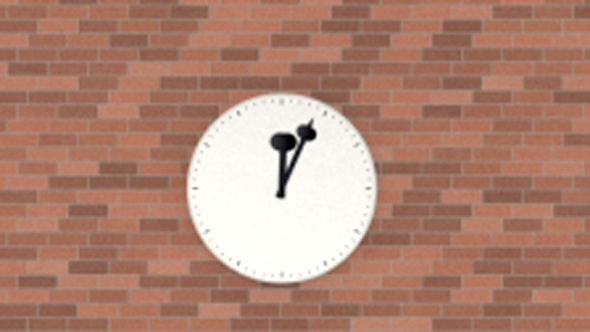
12:04
